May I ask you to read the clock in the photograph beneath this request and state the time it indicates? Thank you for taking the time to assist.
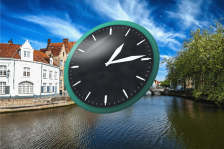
1:14
